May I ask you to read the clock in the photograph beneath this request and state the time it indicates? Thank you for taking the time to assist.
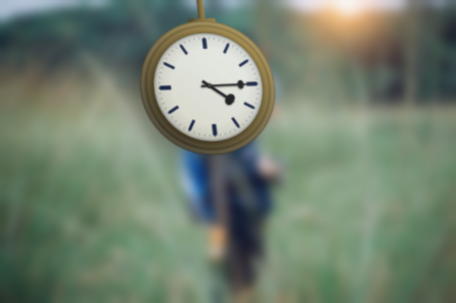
4:15
